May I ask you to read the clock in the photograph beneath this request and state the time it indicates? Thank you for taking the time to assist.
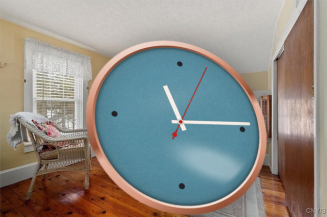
11:14:04
